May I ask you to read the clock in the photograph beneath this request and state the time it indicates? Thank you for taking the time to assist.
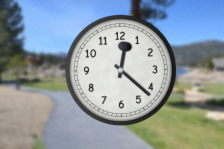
12:22
